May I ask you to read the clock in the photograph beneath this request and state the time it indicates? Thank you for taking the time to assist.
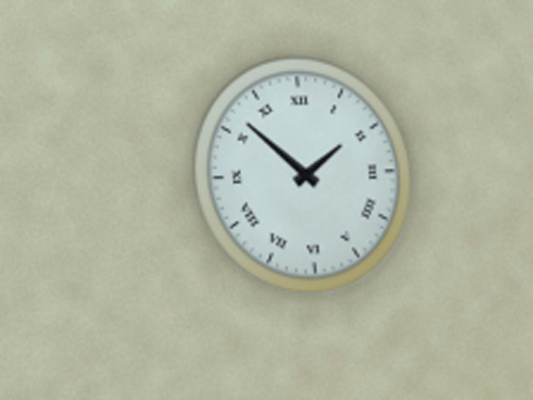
1:52
